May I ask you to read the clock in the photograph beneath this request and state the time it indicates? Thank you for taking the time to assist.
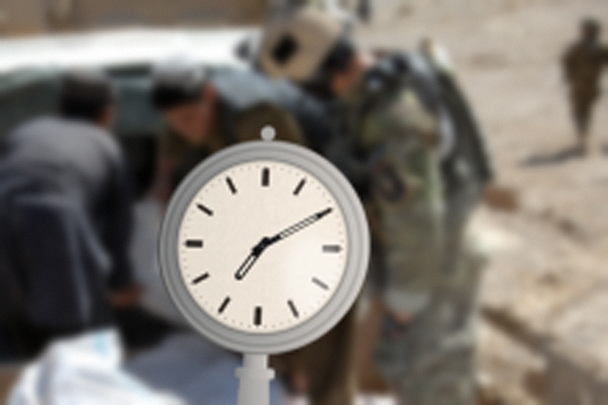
7:10
